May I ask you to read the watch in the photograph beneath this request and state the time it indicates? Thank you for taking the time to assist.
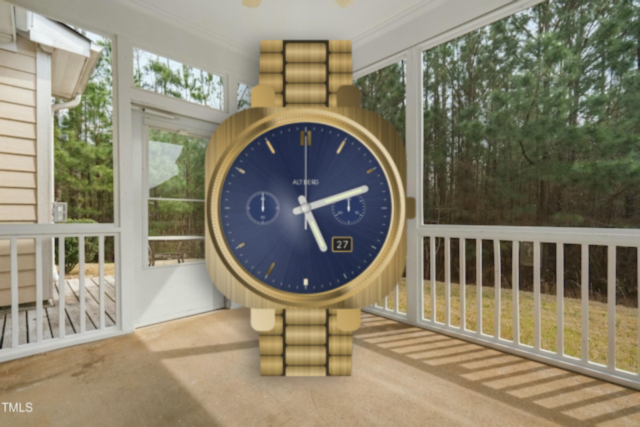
5:12
